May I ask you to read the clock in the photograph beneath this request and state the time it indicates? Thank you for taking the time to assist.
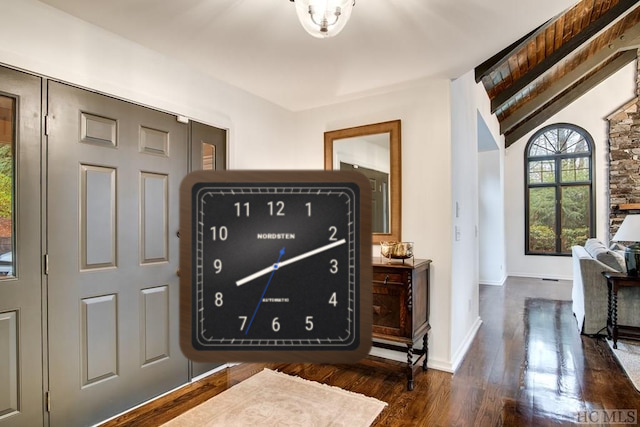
8:11:34
